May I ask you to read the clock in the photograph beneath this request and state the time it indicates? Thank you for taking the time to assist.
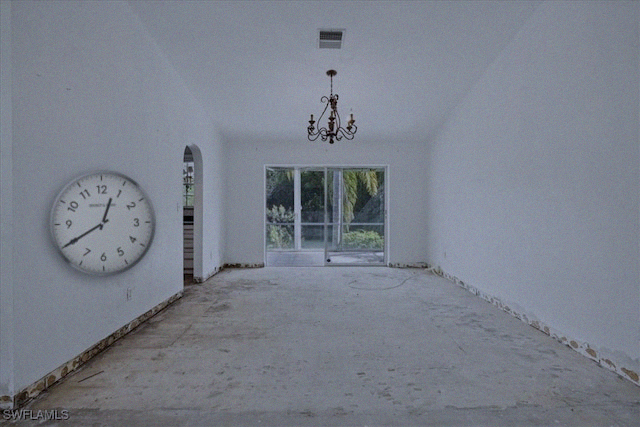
12:40
